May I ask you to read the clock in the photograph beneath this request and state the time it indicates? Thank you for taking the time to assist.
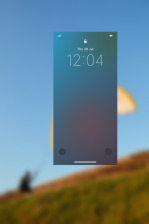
12:04
